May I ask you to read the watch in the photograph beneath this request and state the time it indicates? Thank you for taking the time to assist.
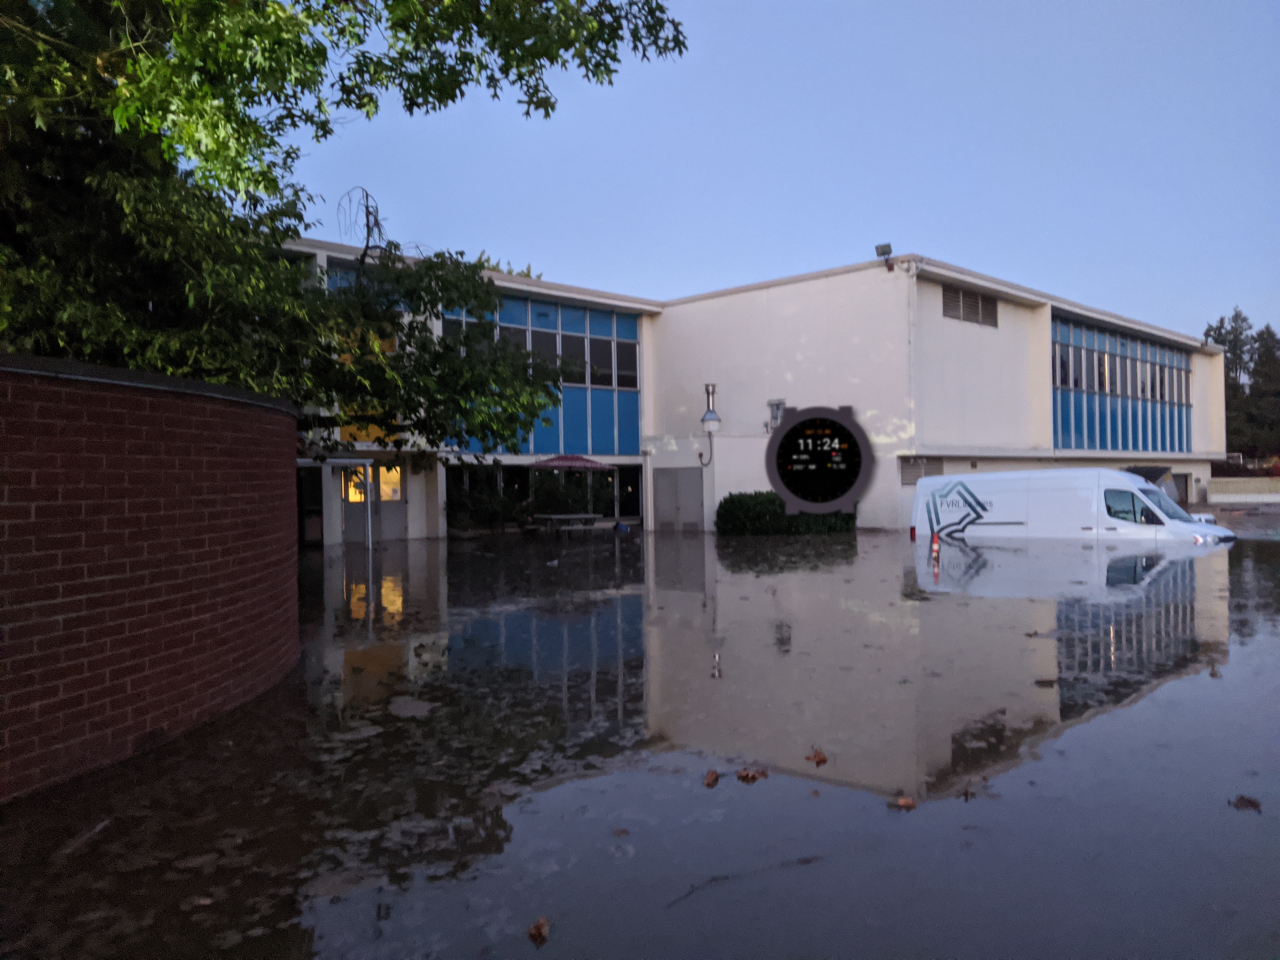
11:24
